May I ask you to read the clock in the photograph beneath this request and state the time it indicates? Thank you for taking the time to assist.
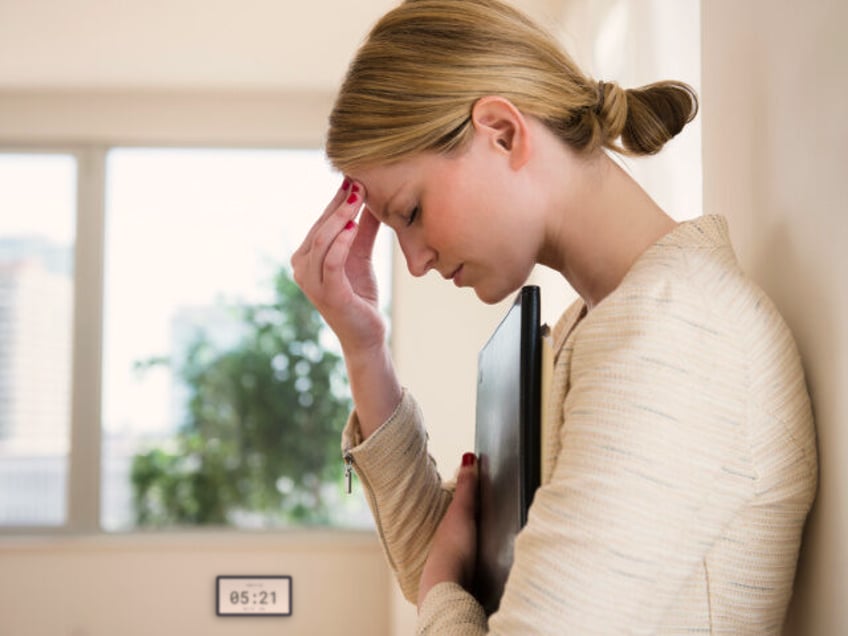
5:21
